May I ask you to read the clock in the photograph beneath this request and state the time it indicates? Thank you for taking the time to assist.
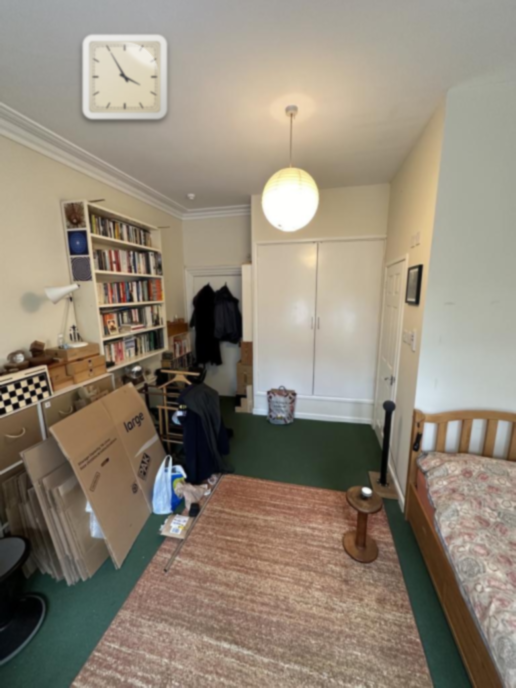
3:55
